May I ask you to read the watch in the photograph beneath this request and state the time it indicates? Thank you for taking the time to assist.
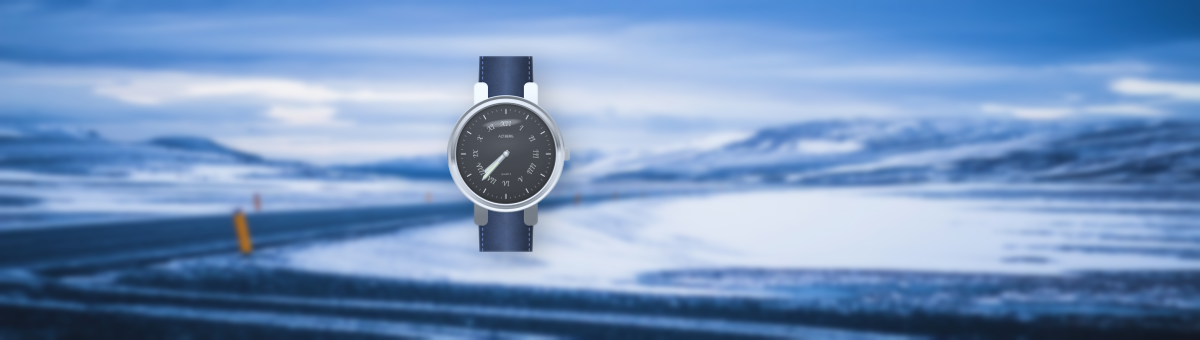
7:37
